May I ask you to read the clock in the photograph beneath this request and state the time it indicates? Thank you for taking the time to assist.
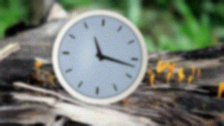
11:17
